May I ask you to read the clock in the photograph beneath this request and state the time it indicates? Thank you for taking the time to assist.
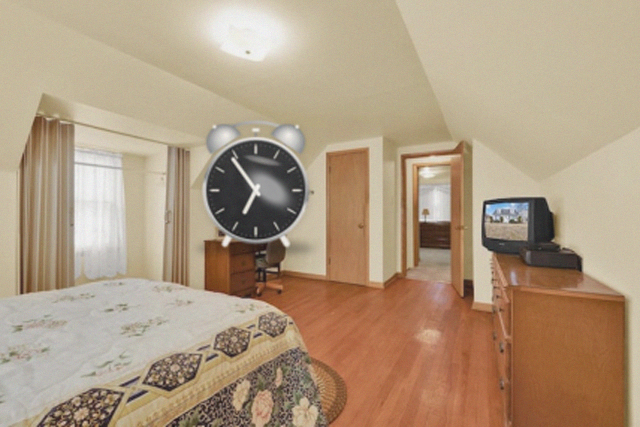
6:54
